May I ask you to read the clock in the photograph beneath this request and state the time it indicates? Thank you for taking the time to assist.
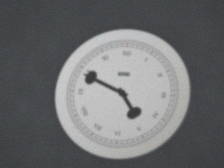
4:49
